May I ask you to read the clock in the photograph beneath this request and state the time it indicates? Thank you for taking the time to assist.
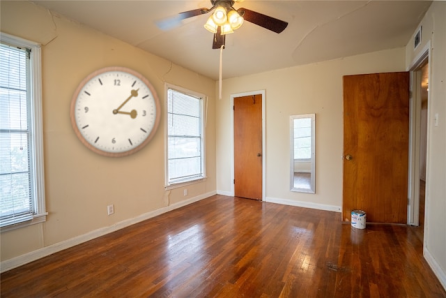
3:07
